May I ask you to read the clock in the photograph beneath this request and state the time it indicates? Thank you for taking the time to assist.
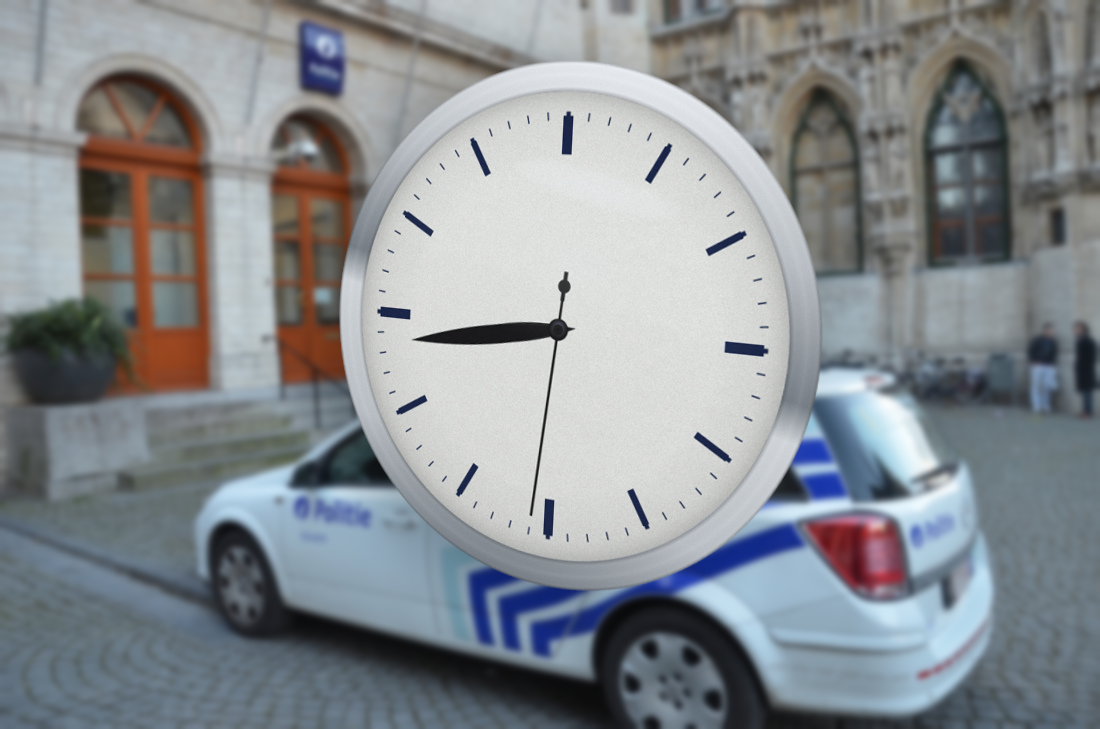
8:43:31
